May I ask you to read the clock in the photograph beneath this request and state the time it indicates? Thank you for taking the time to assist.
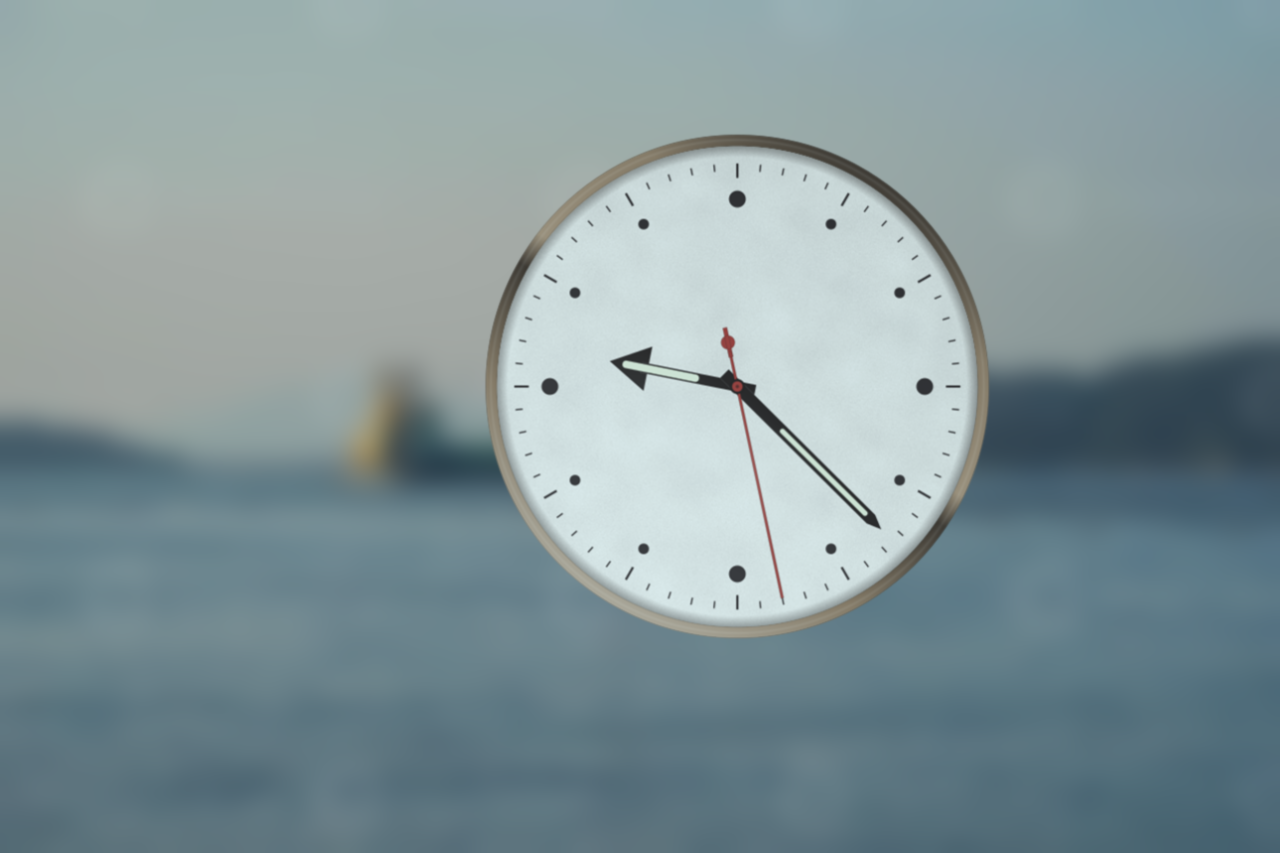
9:22:28
